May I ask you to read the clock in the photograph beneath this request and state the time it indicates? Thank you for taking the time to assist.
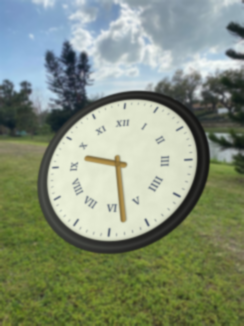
9:28
